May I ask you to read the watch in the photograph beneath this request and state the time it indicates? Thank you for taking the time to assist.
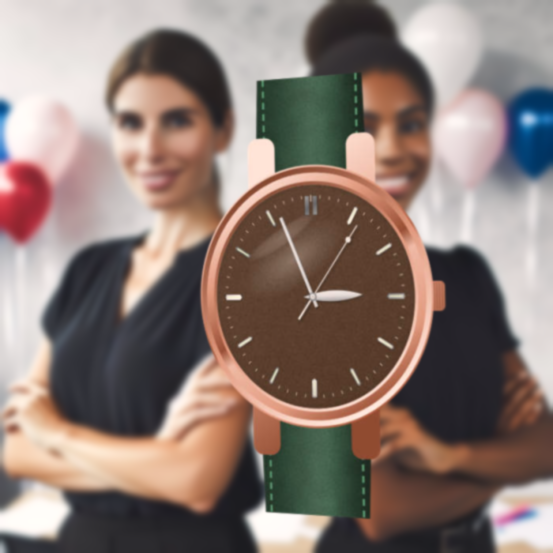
2:56:06
